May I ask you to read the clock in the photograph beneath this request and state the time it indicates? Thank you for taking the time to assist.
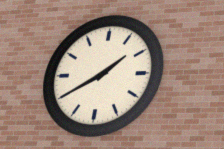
1:40
